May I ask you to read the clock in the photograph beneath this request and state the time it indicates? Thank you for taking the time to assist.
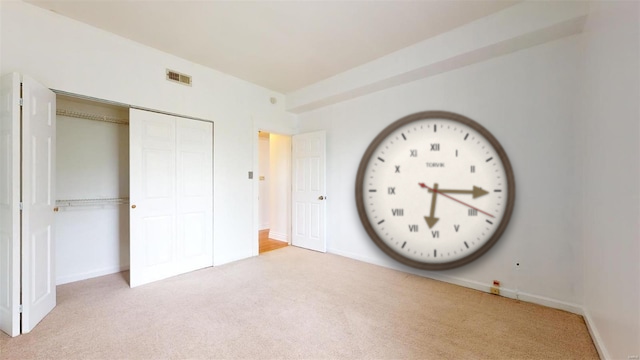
6:15:19
